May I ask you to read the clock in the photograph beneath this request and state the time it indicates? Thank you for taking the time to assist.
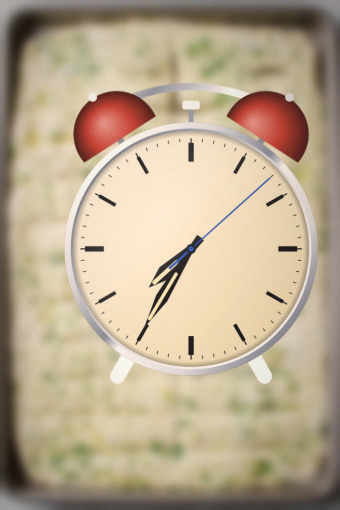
7:35:08
